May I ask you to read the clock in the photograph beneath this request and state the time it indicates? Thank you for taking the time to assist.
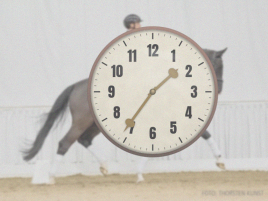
1:36
